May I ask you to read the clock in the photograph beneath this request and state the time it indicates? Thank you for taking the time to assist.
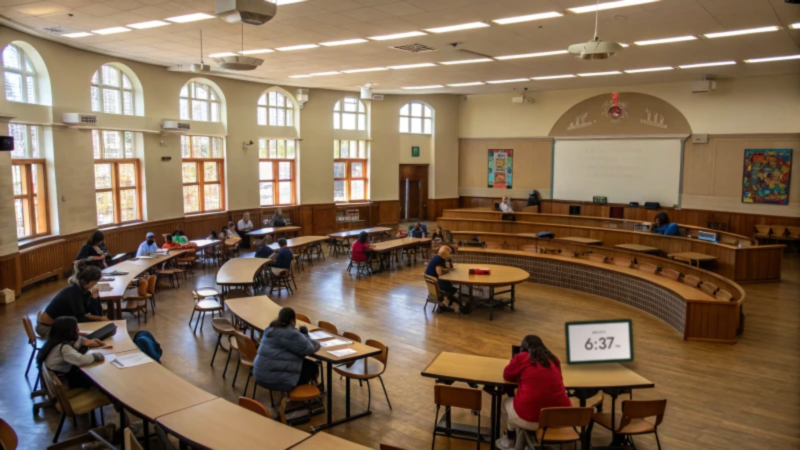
6:37
